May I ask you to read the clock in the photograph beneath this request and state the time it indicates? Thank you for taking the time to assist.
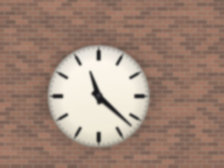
11:22
